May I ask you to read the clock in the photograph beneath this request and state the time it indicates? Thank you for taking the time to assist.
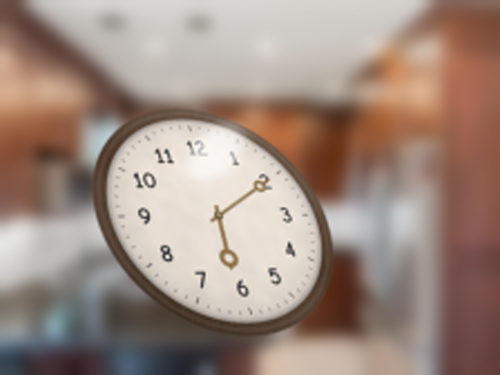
6:10
